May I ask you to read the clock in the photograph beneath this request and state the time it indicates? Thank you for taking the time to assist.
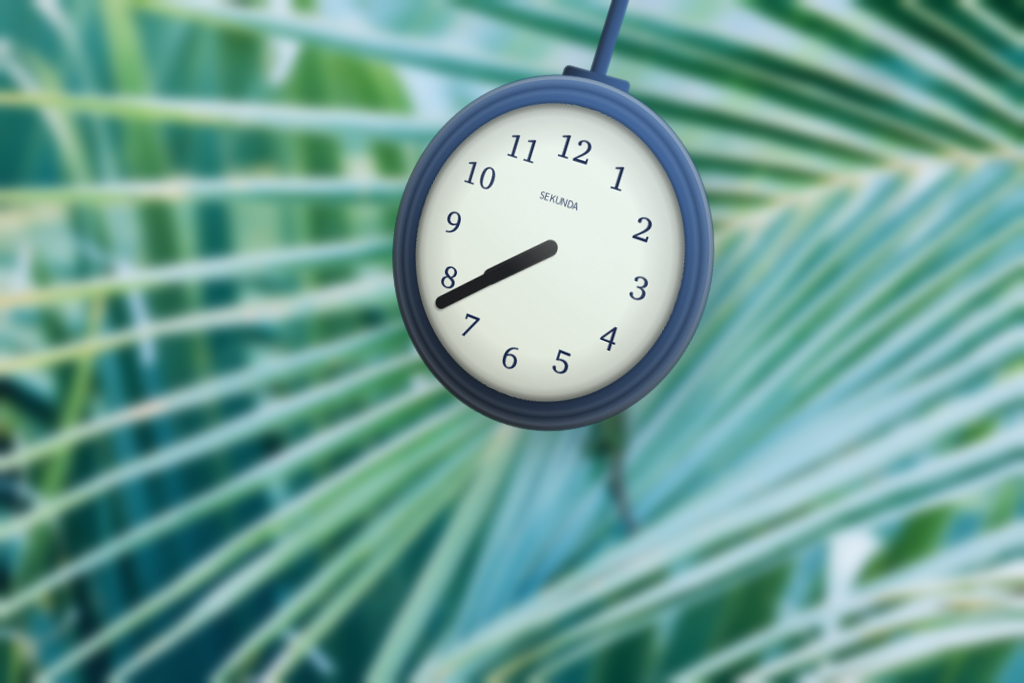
7:38
